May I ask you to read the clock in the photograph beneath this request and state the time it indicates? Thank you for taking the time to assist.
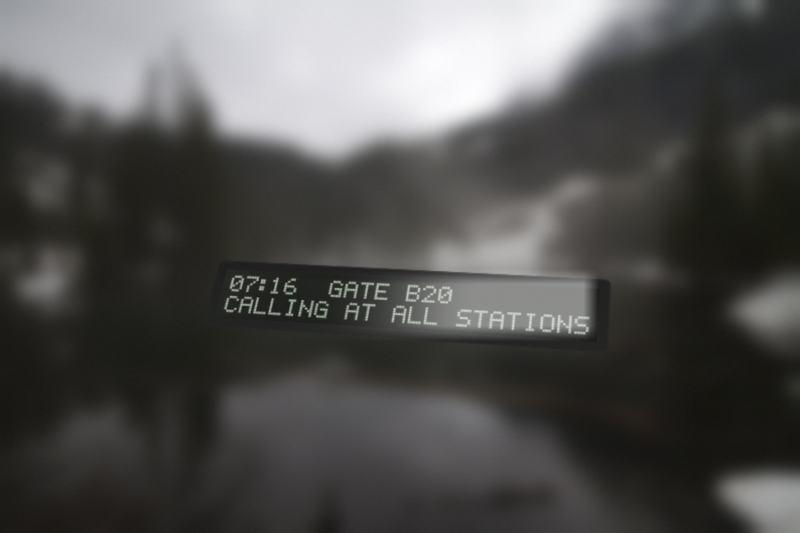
7:16
